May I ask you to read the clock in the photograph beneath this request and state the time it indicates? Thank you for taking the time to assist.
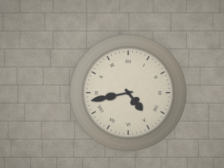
4:43
